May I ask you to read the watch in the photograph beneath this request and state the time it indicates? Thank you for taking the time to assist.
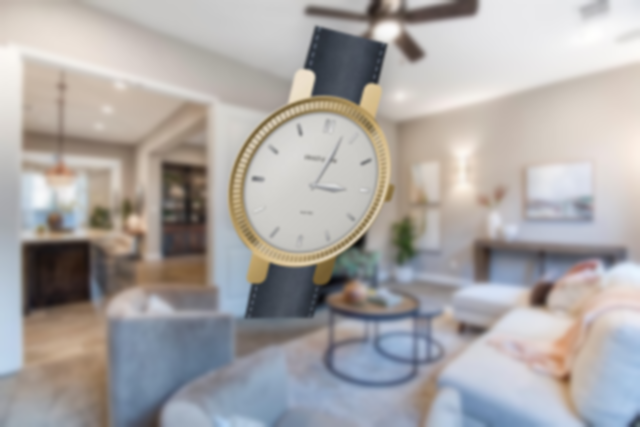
3:03
